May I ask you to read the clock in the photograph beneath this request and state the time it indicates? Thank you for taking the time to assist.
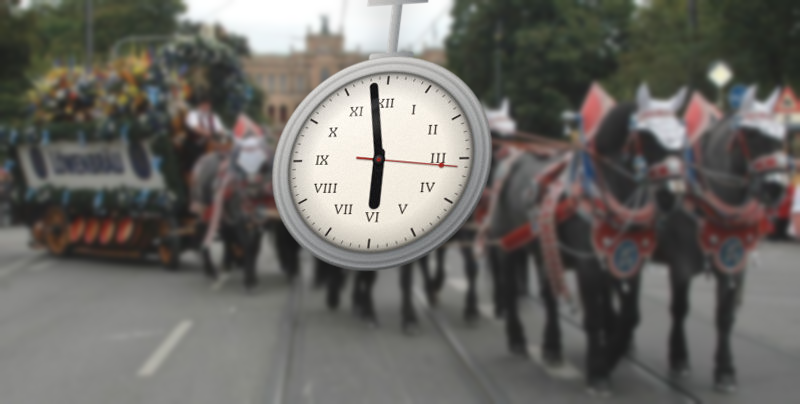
5:58:16
